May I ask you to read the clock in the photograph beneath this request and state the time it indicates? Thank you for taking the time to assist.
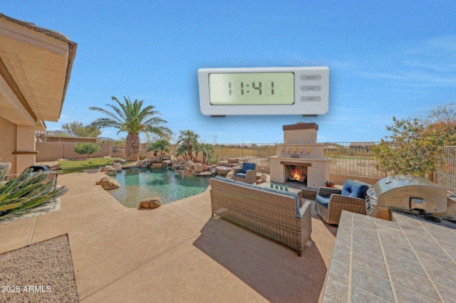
11:41
